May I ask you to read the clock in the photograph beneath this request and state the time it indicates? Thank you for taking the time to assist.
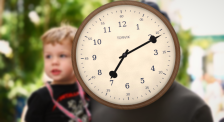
7:11
